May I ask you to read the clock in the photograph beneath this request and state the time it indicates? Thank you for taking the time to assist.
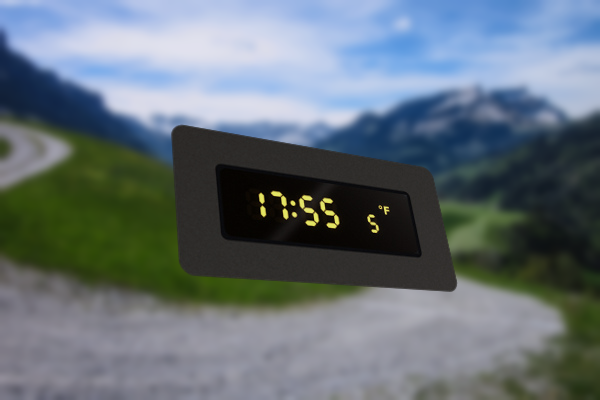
17:55
